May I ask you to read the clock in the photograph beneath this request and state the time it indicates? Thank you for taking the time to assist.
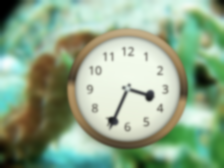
3:34
